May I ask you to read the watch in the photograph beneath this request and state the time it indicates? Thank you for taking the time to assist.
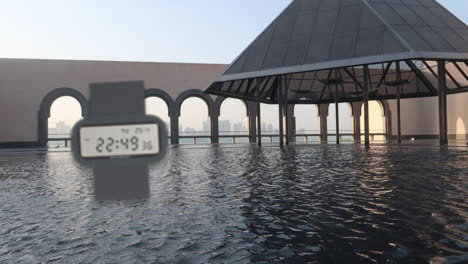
22:49
